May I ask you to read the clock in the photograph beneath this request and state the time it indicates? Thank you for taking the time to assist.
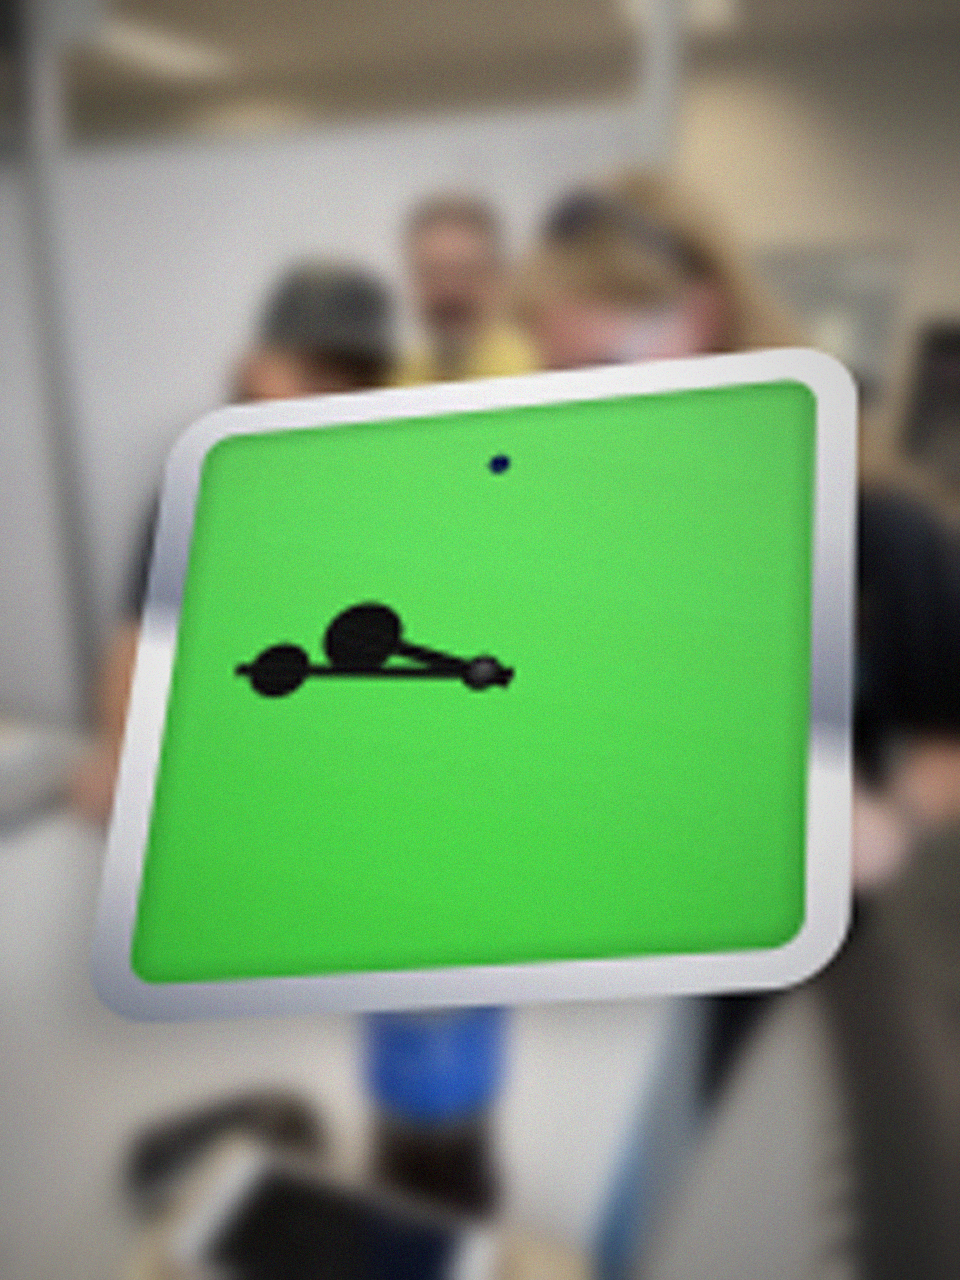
9:46
